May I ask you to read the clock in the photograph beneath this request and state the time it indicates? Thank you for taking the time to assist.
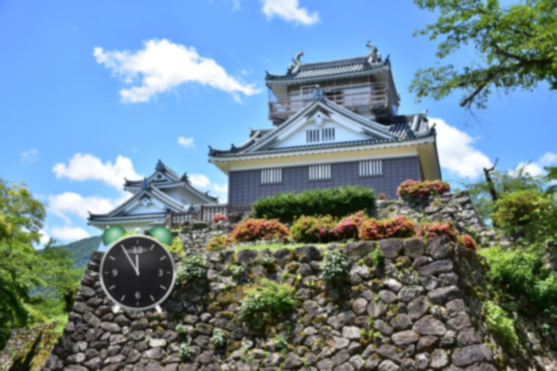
11:55
